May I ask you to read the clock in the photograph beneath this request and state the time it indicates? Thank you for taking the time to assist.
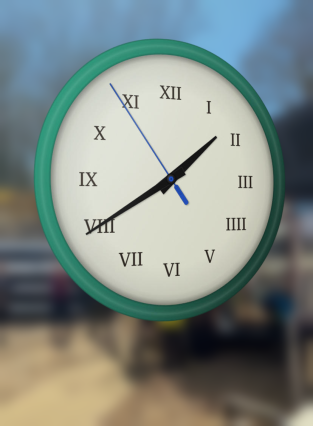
1:39:54
